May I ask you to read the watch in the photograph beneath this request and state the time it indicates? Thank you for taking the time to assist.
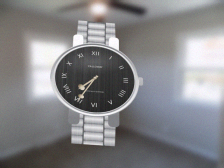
7:35
